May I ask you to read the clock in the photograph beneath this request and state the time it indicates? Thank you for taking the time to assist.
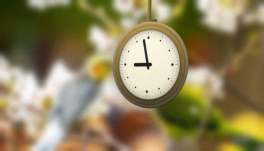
8:58
